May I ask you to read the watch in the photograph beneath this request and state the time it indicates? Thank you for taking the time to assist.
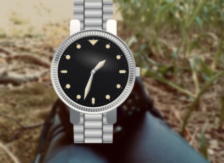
1:33
